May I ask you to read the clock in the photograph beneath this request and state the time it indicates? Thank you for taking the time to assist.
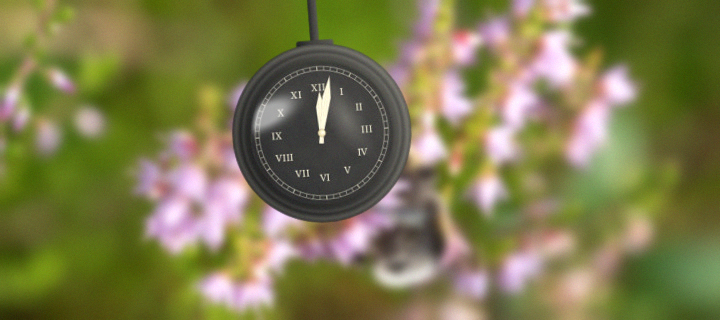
12:02
